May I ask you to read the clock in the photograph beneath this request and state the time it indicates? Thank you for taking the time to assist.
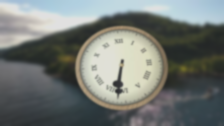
6:32
